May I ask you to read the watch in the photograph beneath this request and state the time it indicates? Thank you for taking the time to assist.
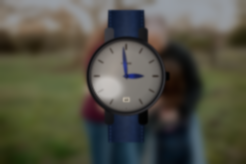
2:59
